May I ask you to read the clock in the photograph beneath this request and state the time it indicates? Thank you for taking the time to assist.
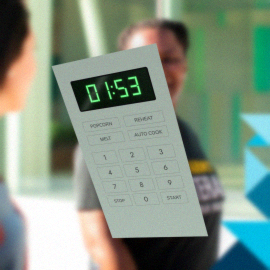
1:53
